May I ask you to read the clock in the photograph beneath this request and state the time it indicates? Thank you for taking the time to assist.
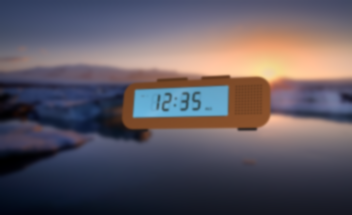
12:35
